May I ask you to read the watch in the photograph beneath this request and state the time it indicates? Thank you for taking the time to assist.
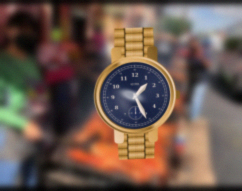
1:26
